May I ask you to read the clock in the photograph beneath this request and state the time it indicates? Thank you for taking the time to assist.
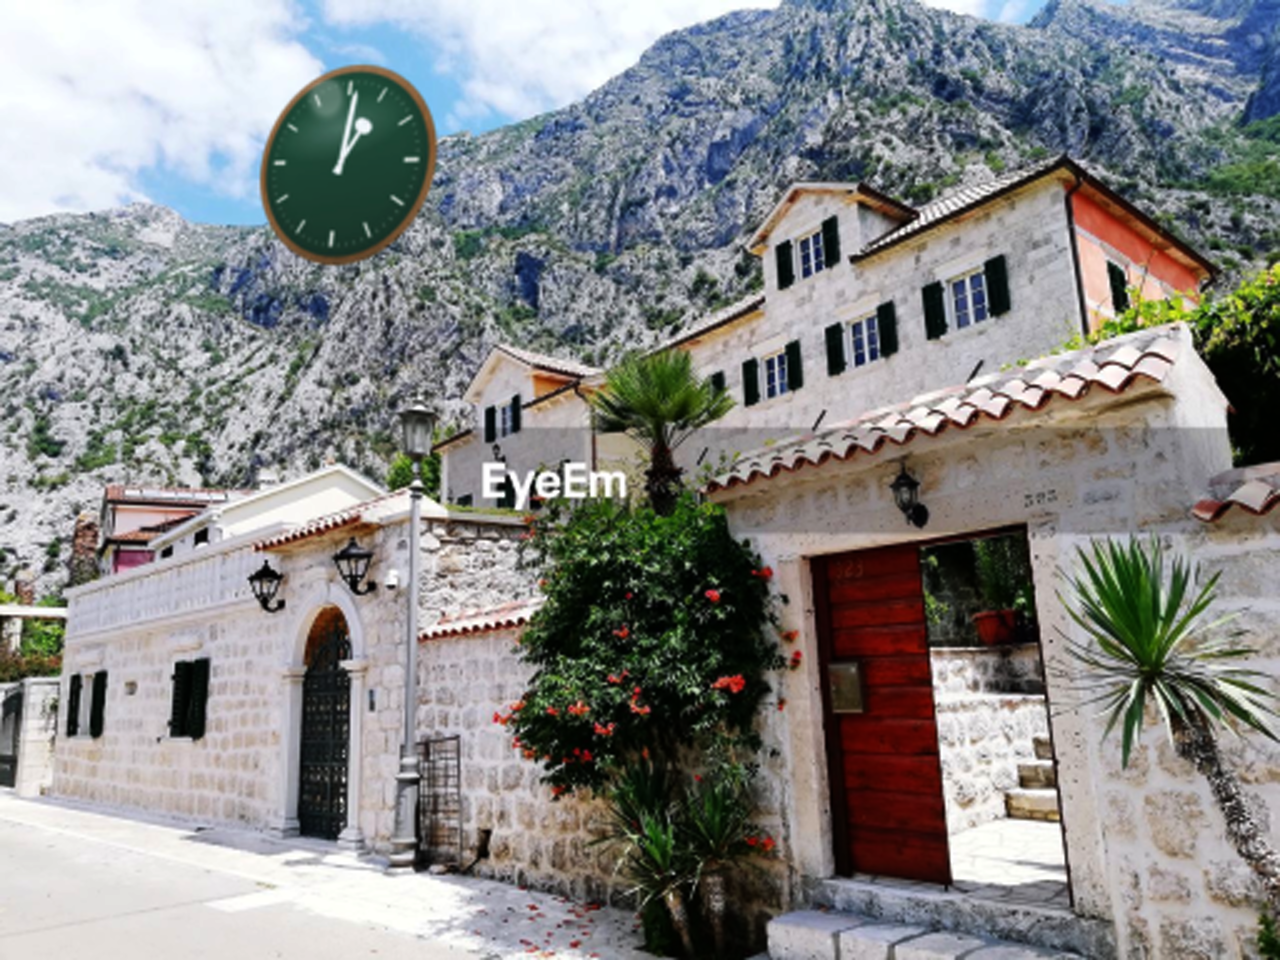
1:01
